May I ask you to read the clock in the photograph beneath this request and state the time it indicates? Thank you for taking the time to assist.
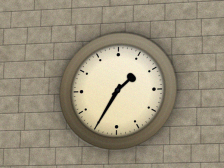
1:35
